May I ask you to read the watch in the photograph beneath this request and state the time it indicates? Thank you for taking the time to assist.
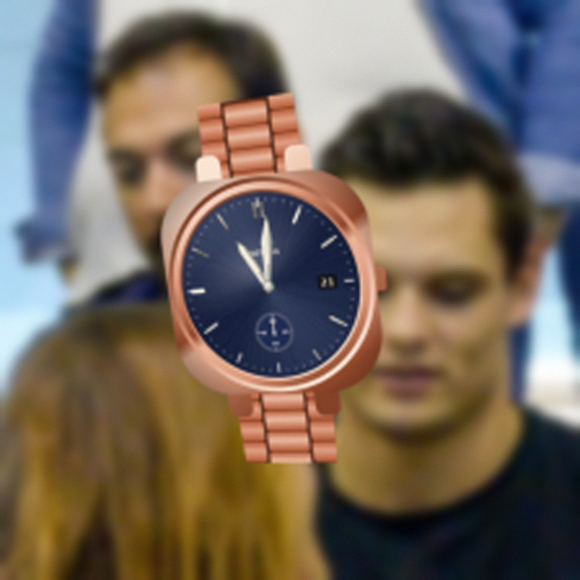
11:01
